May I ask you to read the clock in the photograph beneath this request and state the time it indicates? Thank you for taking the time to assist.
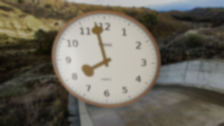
7:58
